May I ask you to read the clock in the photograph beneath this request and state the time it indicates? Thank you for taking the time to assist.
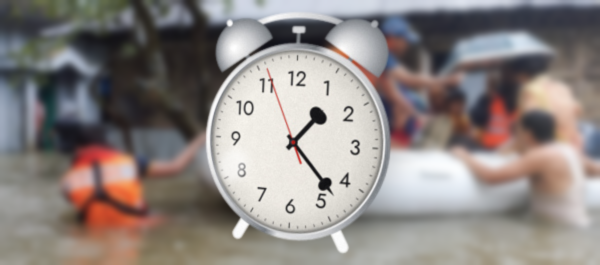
1:22:56
